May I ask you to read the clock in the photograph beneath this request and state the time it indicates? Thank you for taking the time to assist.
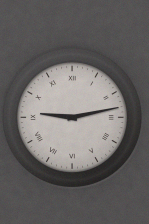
9:13
